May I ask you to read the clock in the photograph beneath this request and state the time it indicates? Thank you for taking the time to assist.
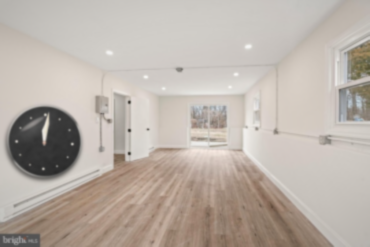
12:01
